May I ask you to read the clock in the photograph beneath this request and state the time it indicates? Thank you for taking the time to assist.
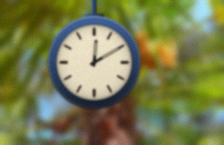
12:10
